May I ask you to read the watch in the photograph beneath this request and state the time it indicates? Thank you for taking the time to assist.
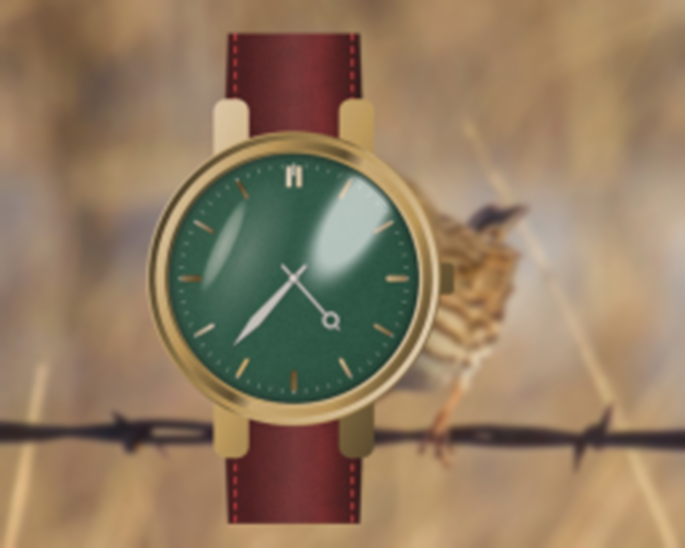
4:37
